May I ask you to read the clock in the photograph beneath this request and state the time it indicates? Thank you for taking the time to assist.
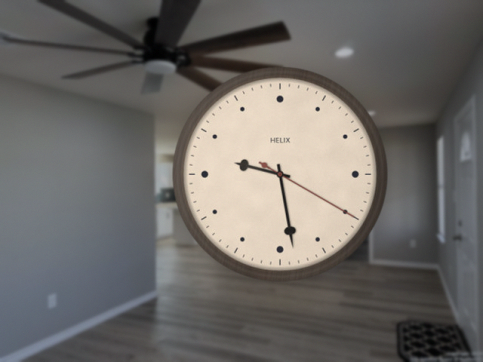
9:28:20
